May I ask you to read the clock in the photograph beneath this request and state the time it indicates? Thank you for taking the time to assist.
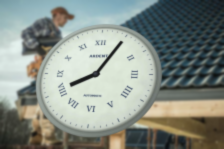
8:05
